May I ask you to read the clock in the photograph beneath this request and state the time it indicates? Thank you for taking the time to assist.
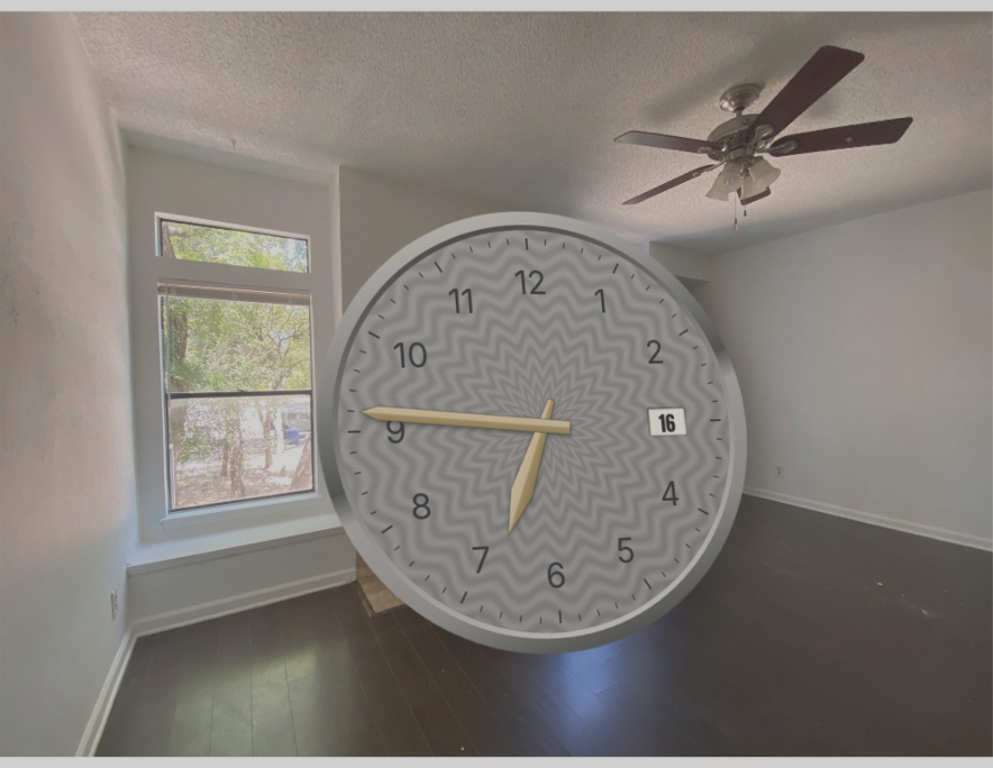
6:46
